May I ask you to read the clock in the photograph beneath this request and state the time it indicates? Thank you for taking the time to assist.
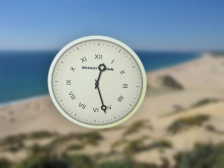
12:27
